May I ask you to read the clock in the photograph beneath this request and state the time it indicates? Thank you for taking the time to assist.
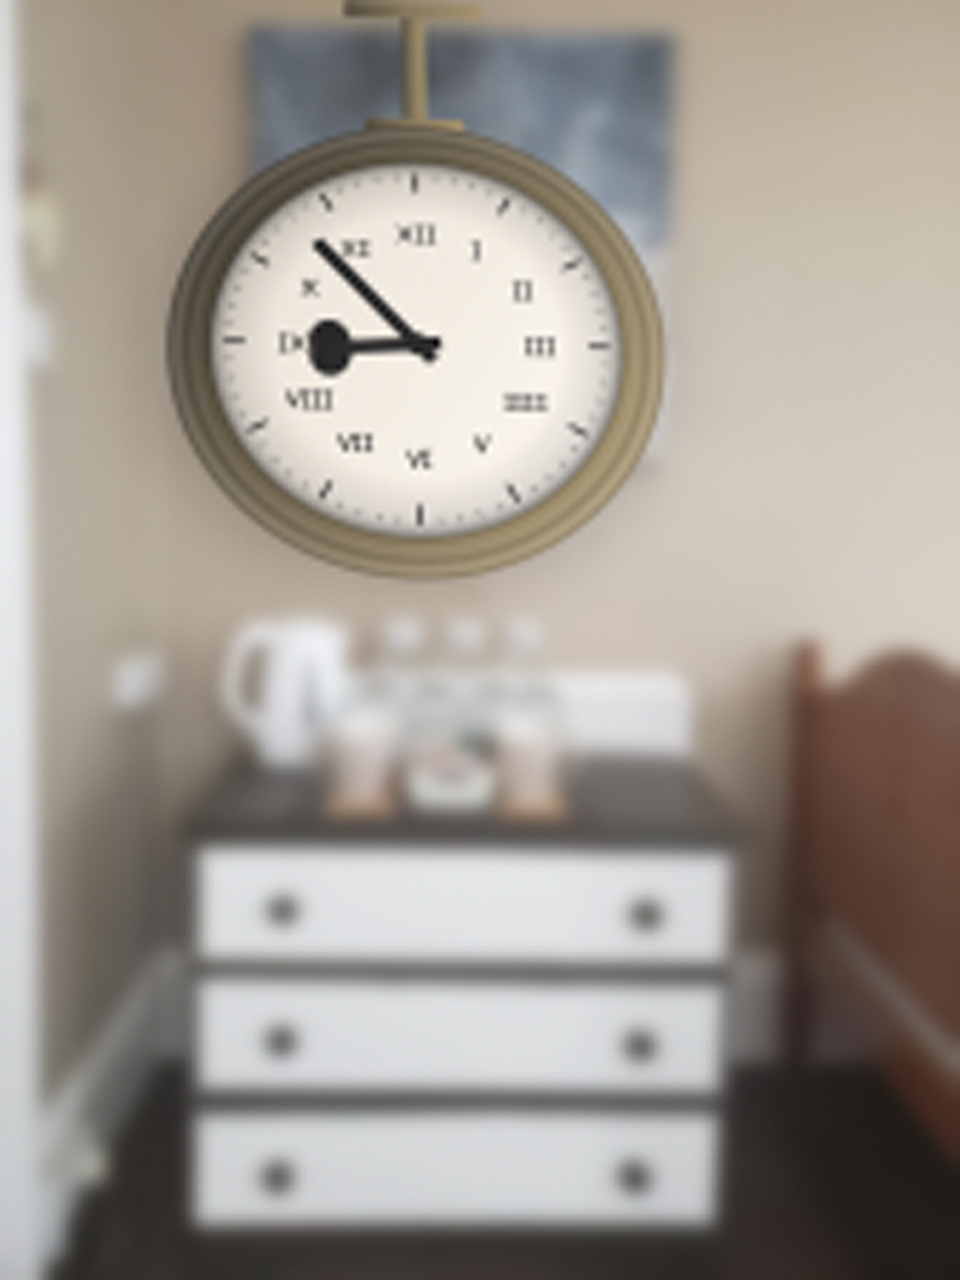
8:53
